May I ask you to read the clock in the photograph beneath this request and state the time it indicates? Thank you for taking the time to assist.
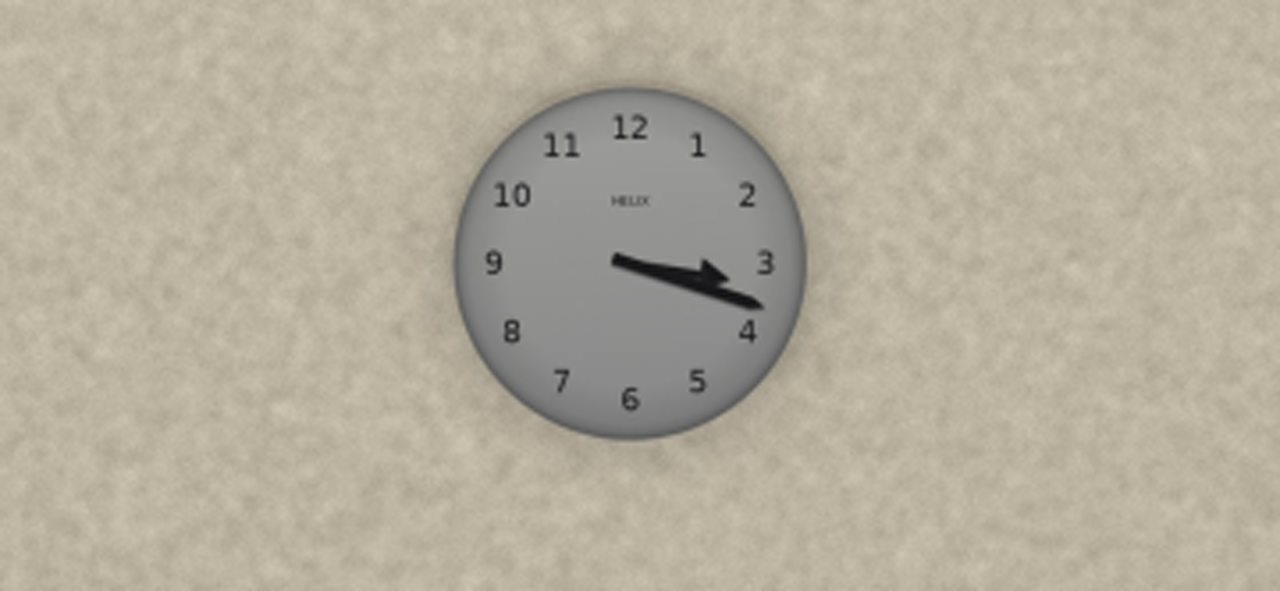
3:18
